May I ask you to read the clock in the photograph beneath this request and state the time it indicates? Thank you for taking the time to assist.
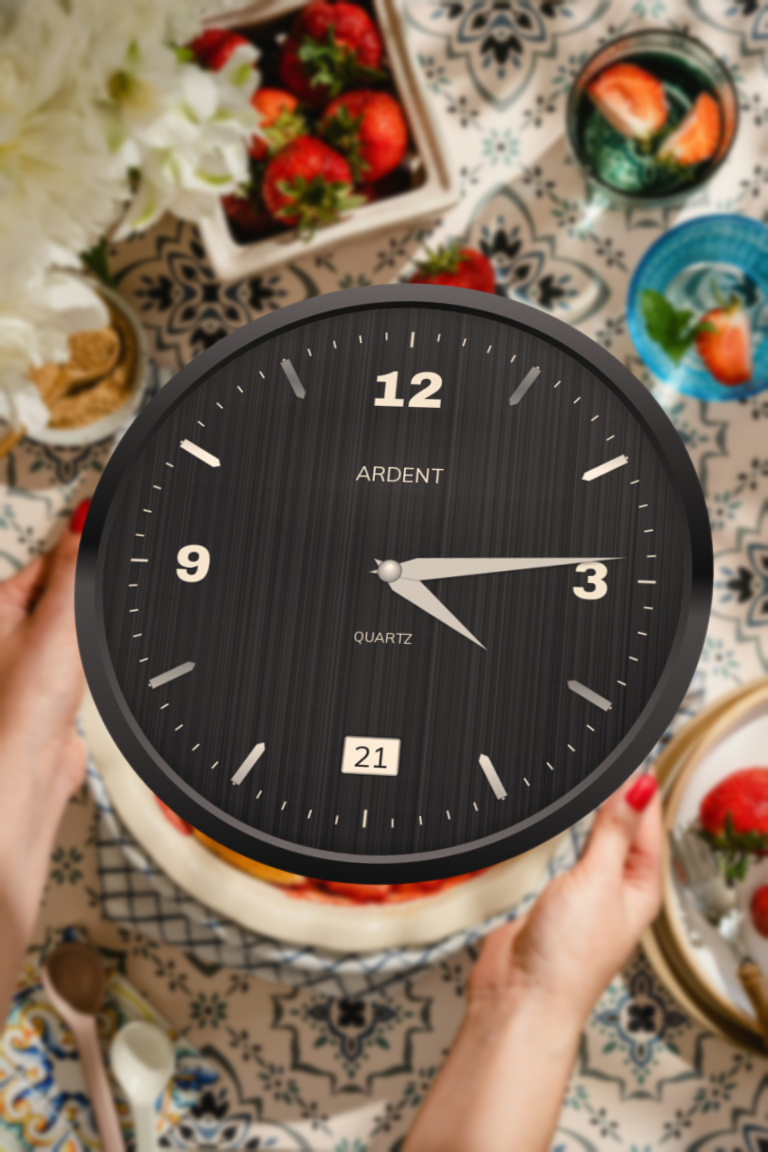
4:14
